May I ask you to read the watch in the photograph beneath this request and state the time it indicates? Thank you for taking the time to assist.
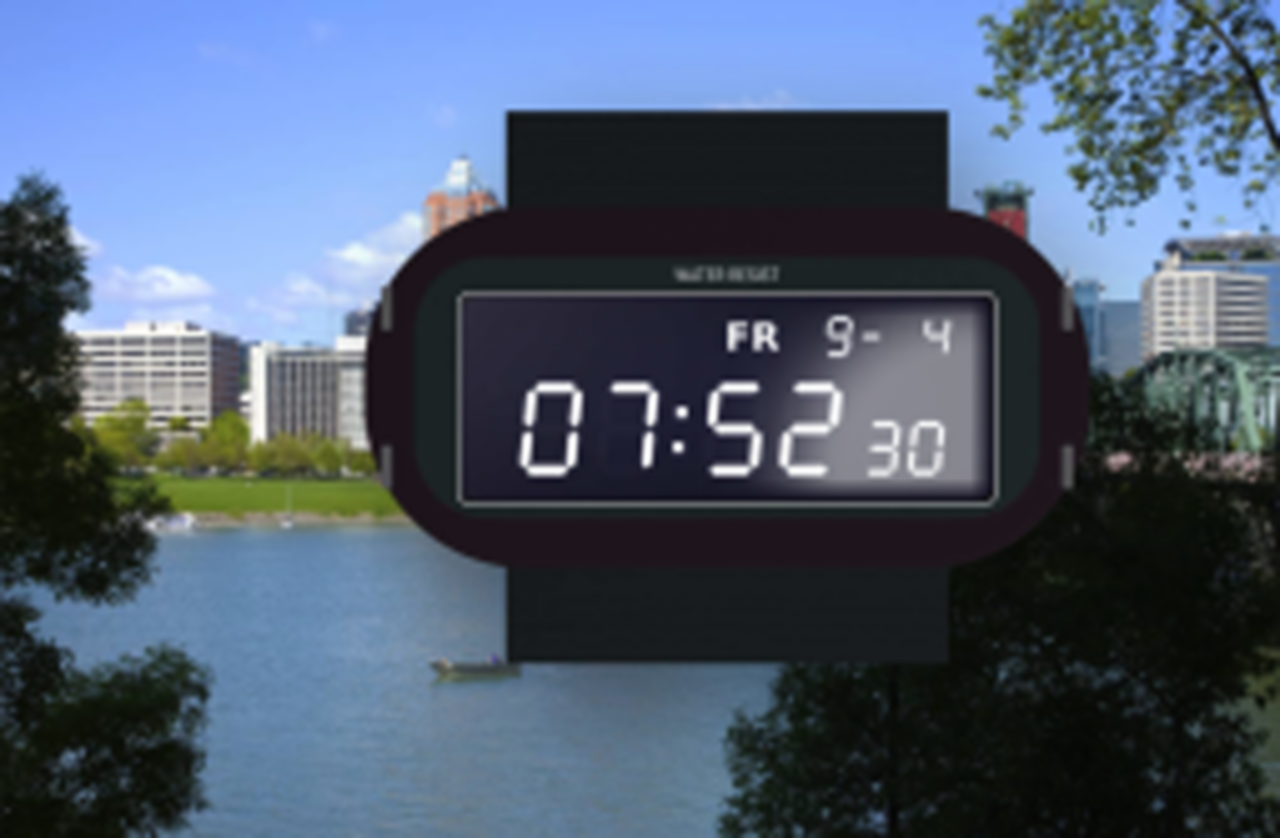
7:52:30
